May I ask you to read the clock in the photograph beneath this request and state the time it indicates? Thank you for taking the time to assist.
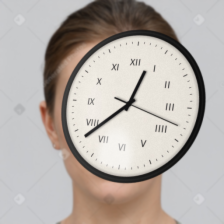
12:38:18
